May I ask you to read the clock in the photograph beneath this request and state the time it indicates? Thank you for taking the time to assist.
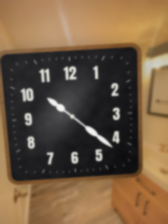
10:22
